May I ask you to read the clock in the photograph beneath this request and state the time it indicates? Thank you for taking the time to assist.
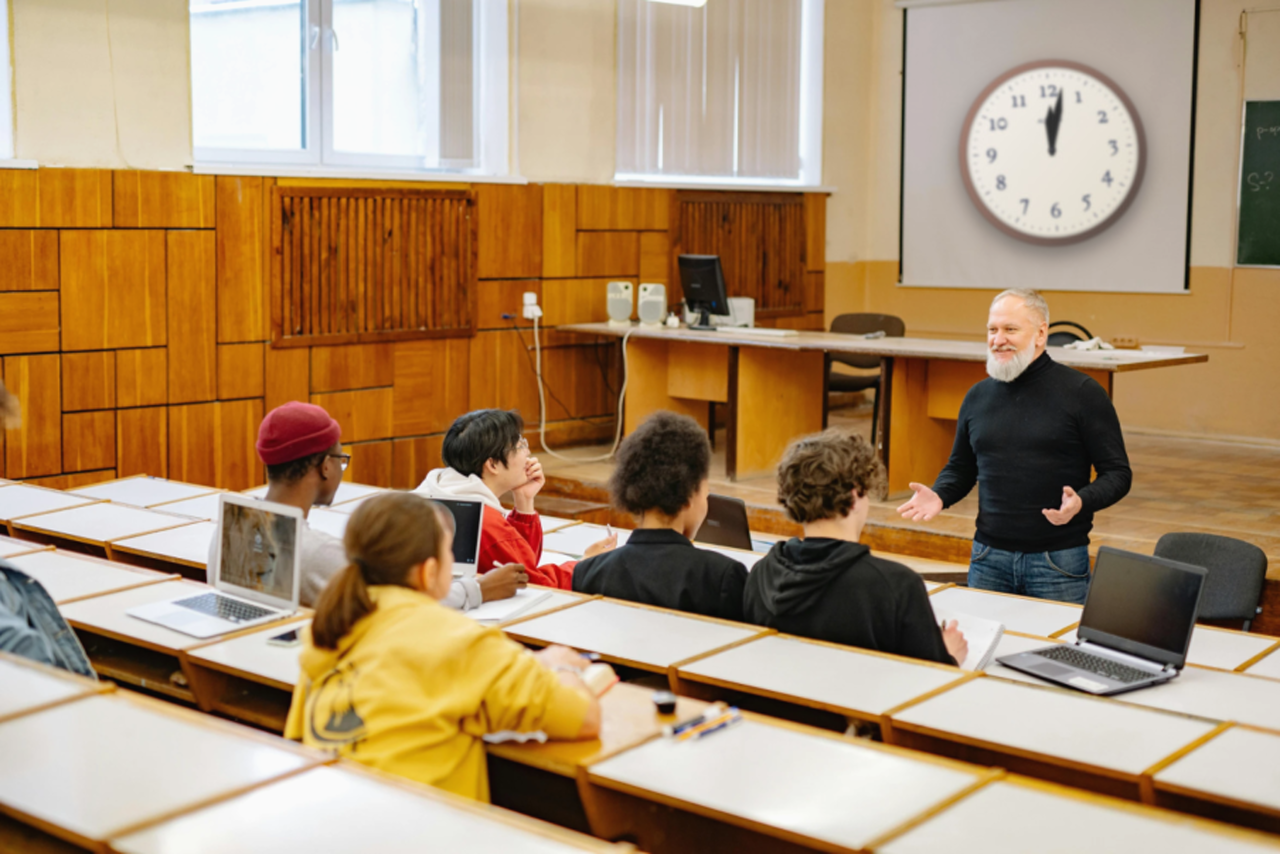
12:02
